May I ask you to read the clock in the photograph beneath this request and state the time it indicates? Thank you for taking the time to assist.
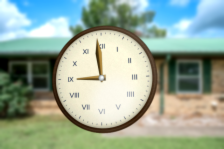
8:59
